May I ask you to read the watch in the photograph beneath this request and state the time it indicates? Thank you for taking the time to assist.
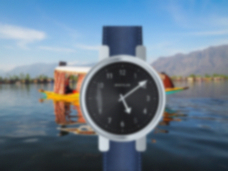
5:09
